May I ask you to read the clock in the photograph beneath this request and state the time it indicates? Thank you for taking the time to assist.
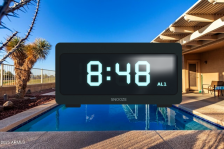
8:48
